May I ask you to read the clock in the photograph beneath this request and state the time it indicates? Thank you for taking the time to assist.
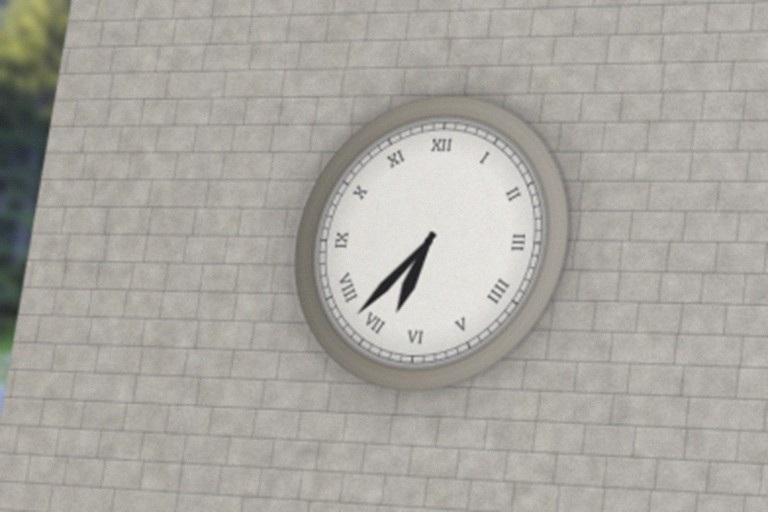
6:37
